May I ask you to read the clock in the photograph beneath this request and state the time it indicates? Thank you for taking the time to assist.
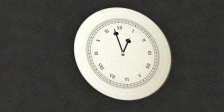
12:58
